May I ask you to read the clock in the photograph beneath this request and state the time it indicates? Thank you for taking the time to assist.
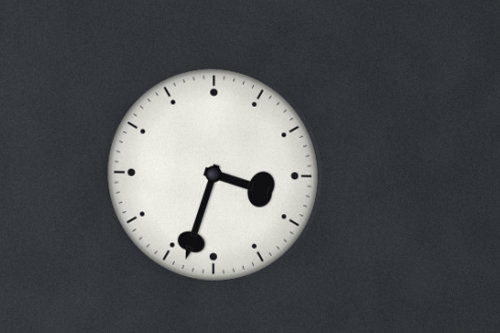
3:33
